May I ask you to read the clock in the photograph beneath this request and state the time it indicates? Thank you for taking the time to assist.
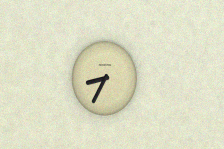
8:35
